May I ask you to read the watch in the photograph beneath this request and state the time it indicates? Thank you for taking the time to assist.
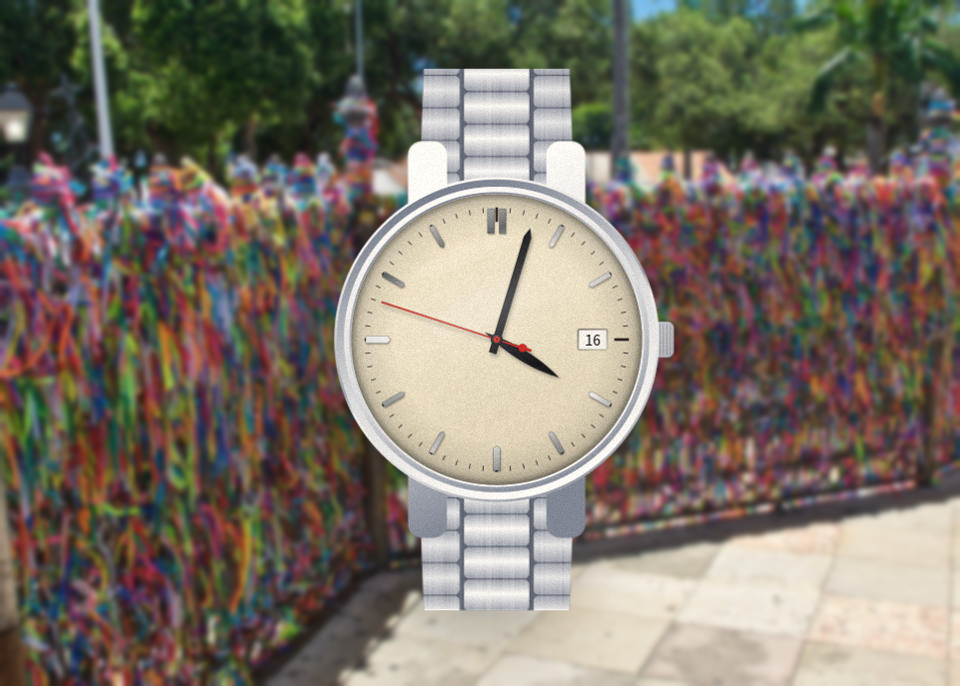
4:02:48
